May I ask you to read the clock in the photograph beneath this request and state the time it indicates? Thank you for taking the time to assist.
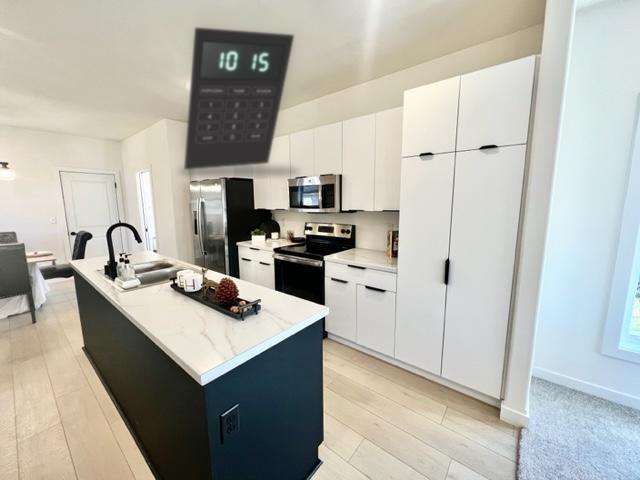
10:15
